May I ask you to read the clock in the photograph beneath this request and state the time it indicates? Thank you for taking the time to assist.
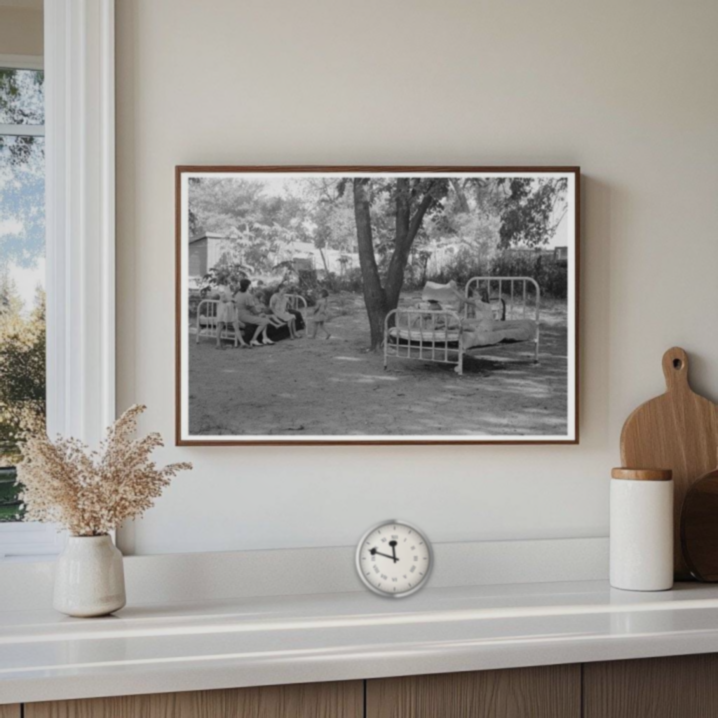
11:48
